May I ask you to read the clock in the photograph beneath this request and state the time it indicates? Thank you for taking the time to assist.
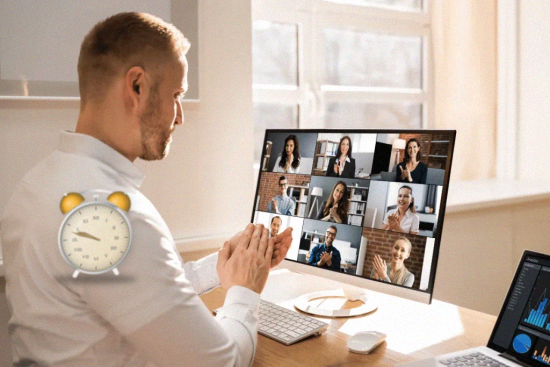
9:48
